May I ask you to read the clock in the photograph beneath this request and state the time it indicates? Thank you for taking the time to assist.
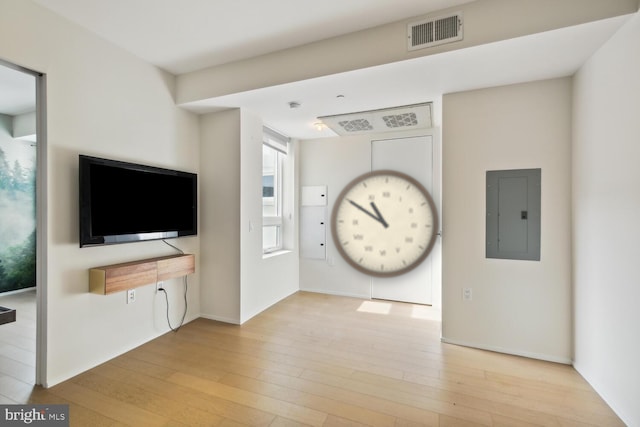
10:50
